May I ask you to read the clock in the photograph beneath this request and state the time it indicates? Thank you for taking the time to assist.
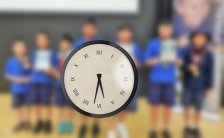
5:32
